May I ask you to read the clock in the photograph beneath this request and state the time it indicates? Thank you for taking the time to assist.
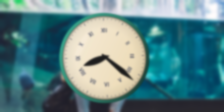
8:22
